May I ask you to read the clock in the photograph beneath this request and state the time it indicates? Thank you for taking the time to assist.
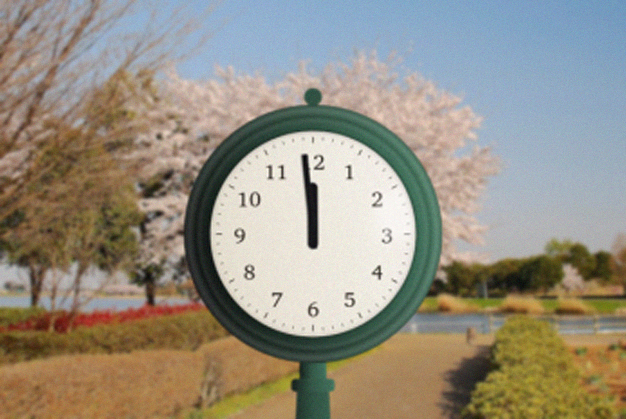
11:59
